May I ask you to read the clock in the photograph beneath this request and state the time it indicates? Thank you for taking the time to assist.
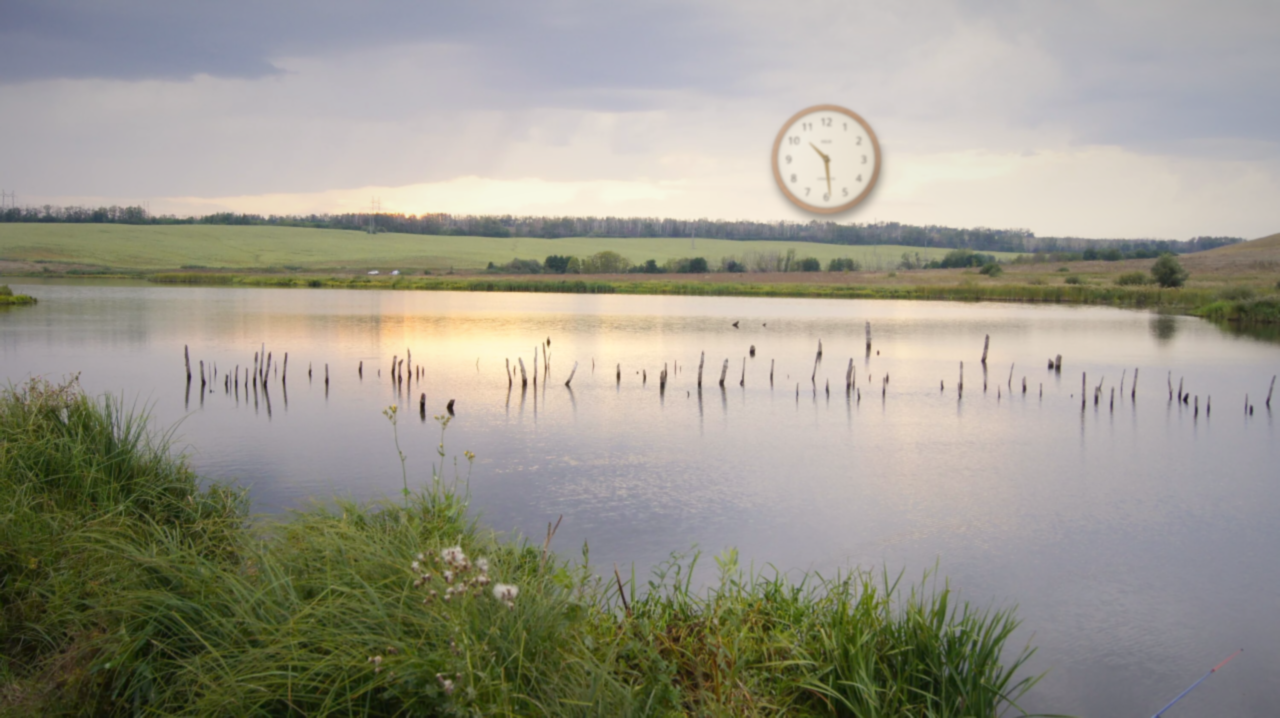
10:29
